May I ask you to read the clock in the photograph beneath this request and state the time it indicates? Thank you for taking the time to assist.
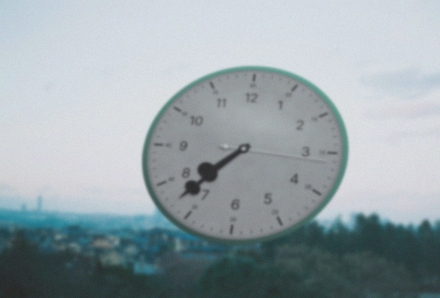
7:37:16
